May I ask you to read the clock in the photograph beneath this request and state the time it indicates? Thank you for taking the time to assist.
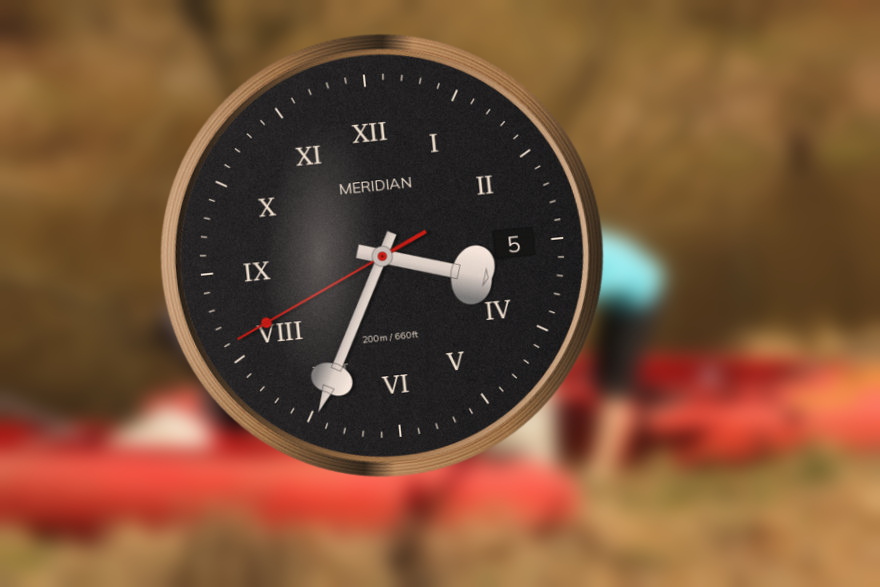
3:34:41
